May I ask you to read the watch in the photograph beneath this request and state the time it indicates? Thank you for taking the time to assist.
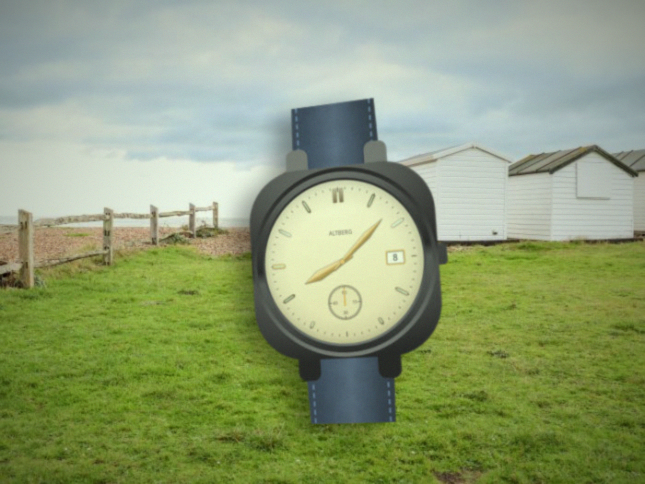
8:08
